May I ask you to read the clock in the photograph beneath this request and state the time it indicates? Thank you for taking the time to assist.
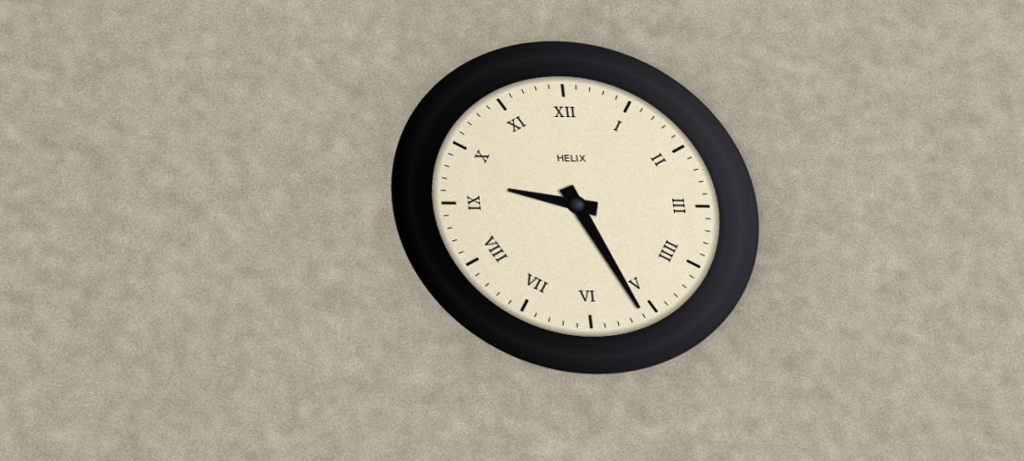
9:26
